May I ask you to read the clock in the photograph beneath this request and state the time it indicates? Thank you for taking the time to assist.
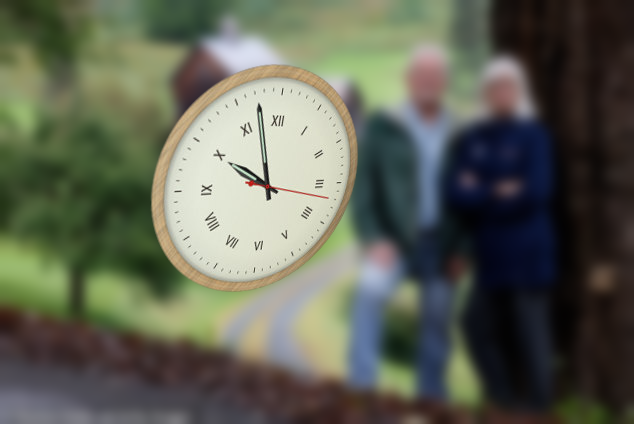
9:57:17
